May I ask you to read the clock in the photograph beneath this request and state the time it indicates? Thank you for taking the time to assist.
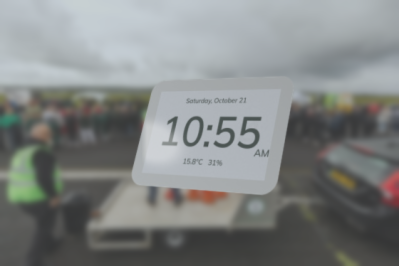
10:55
